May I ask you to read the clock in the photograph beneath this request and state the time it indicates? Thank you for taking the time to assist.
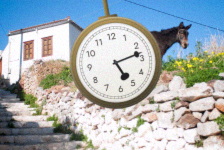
5:13
